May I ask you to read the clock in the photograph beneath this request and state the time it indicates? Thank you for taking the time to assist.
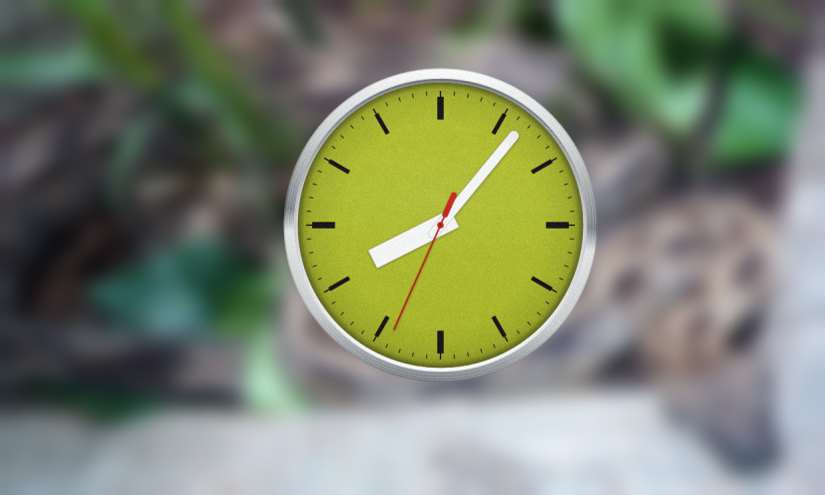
8:06:34
